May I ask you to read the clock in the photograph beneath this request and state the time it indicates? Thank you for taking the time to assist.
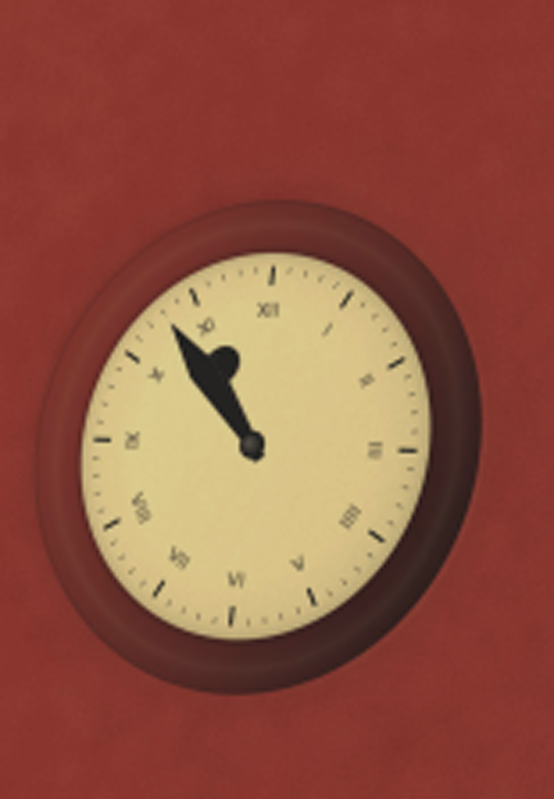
10:53
